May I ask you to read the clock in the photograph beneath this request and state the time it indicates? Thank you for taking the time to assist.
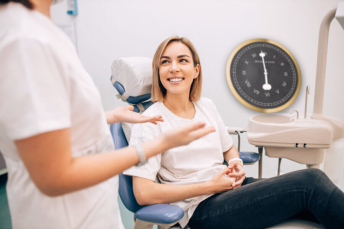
5:59
